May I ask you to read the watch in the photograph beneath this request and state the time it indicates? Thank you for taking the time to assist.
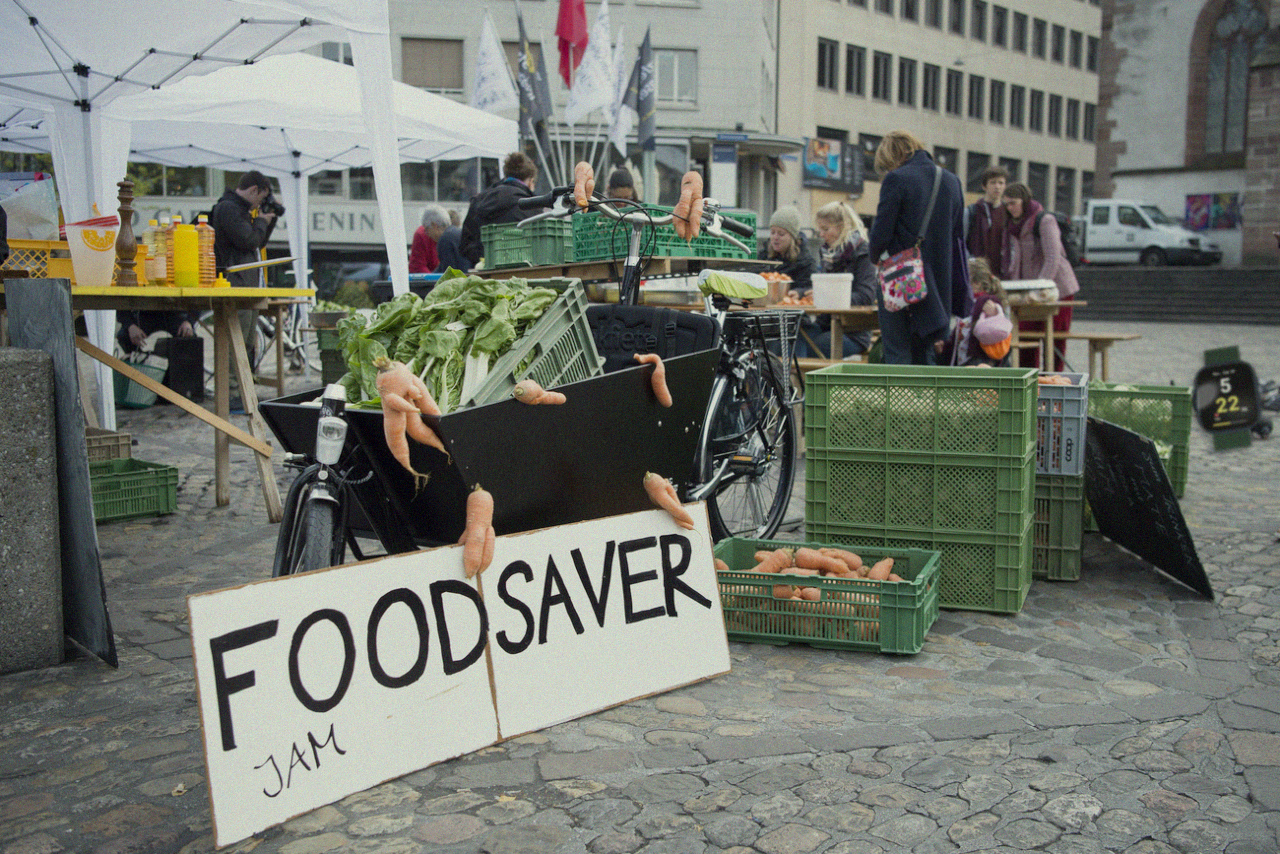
5:22
